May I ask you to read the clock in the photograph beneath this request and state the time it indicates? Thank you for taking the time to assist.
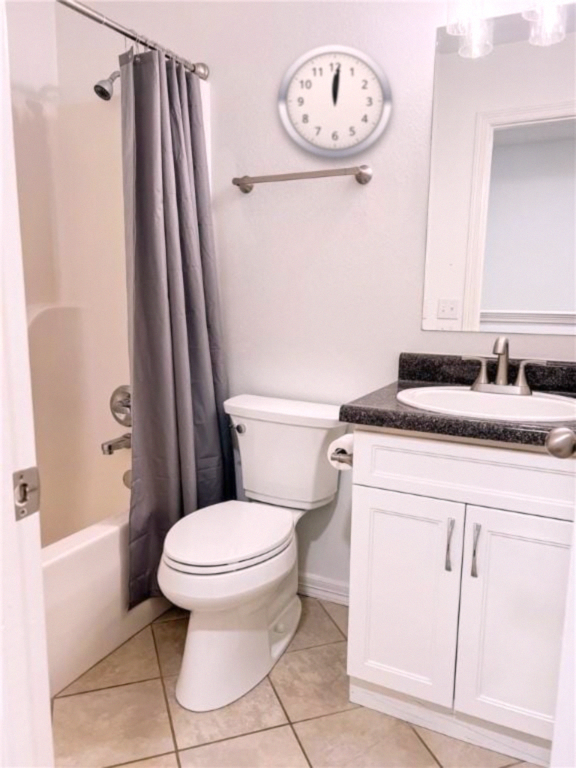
12:01
